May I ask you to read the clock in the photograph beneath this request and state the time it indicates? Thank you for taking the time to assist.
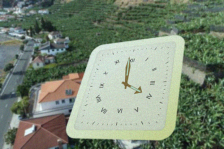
3:59
